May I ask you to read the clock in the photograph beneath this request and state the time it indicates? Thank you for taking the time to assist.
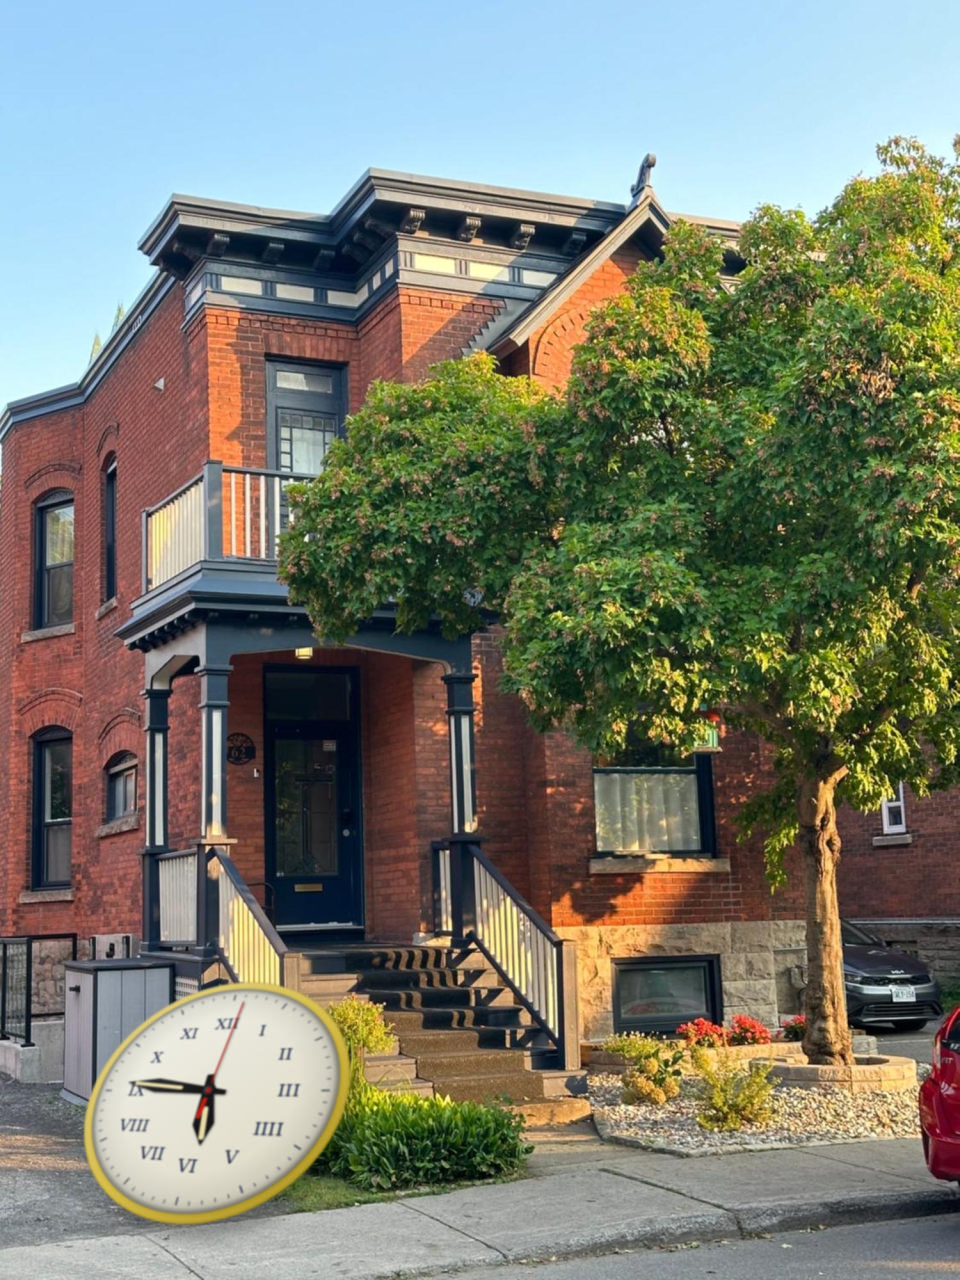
5:46:01
